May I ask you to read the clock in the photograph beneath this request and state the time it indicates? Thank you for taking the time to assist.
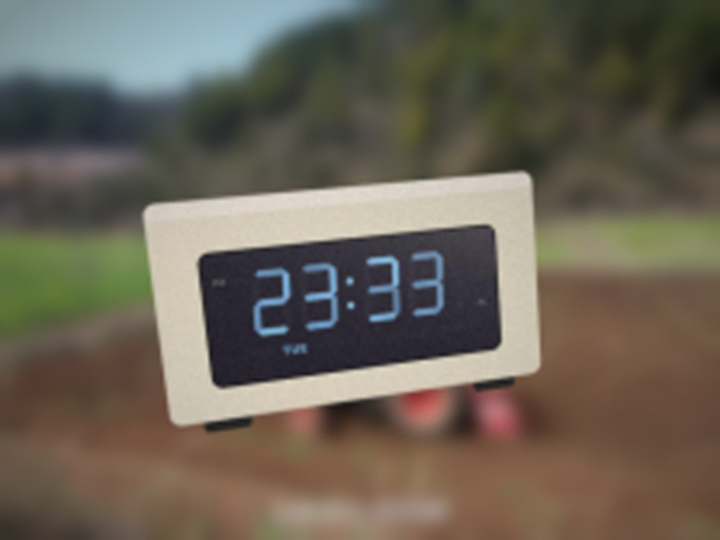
23:33
